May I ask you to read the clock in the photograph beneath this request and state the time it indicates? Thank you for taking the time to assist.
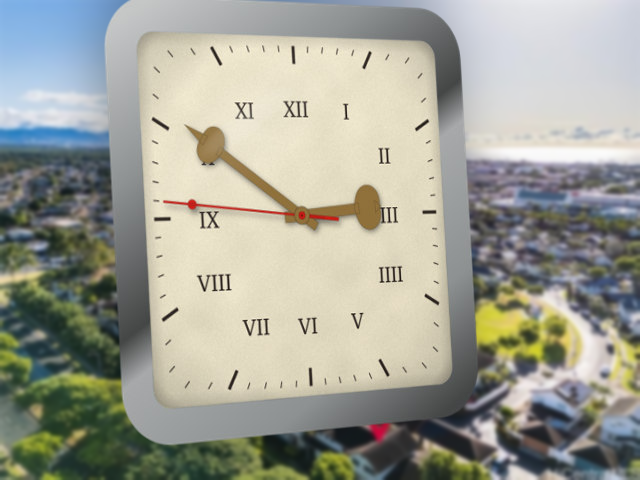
2:50:46
